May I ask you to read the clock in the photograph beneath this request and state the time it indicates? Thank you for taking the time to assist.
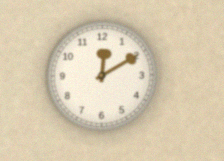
12:10
